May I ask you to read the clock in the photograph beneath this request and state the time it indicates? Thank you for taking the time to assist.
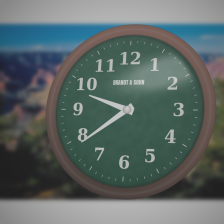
9:39
